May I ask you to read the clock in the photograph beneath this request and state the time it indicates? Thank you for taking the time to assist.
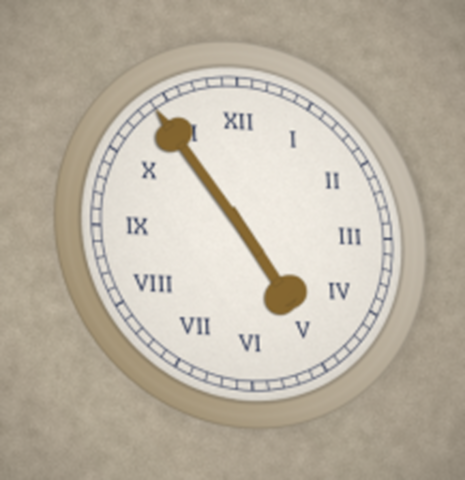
4:54
